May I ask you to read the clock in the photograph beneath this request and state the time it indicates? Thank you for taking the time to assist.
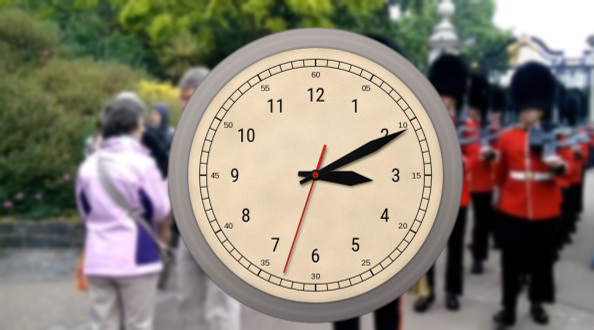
3:10:33
